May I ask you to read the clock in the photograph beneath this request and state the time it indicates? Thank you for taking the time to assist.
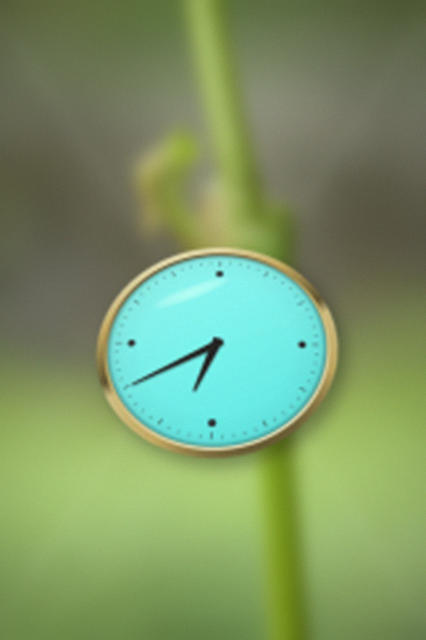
6:40
